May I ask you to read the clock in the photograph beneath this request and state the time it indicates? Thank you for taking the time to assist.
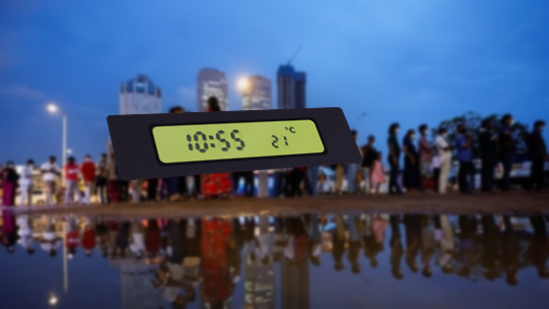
10:55
